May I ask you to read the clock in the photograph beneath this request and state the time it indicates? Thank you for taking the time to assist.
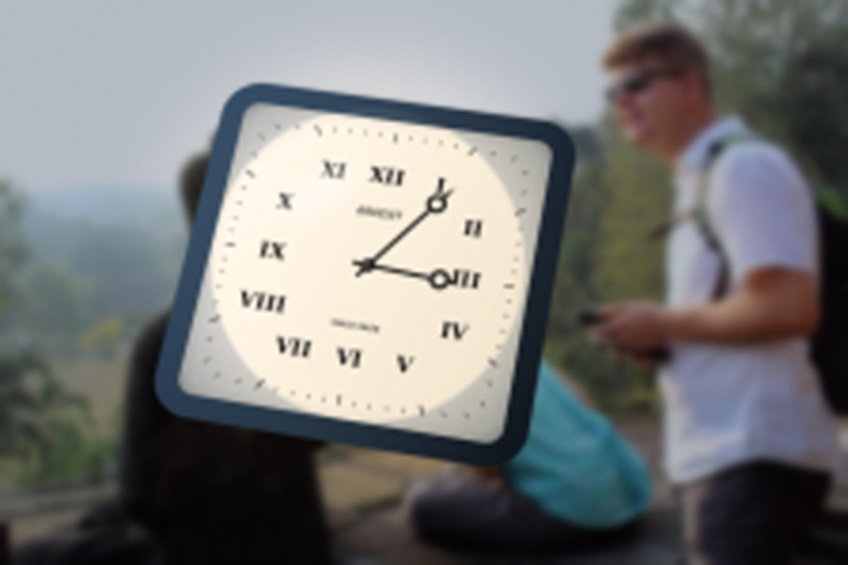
3:06
